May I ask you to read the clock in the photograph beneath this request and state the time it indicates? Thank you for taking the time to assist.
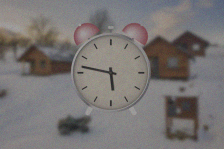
5:47
